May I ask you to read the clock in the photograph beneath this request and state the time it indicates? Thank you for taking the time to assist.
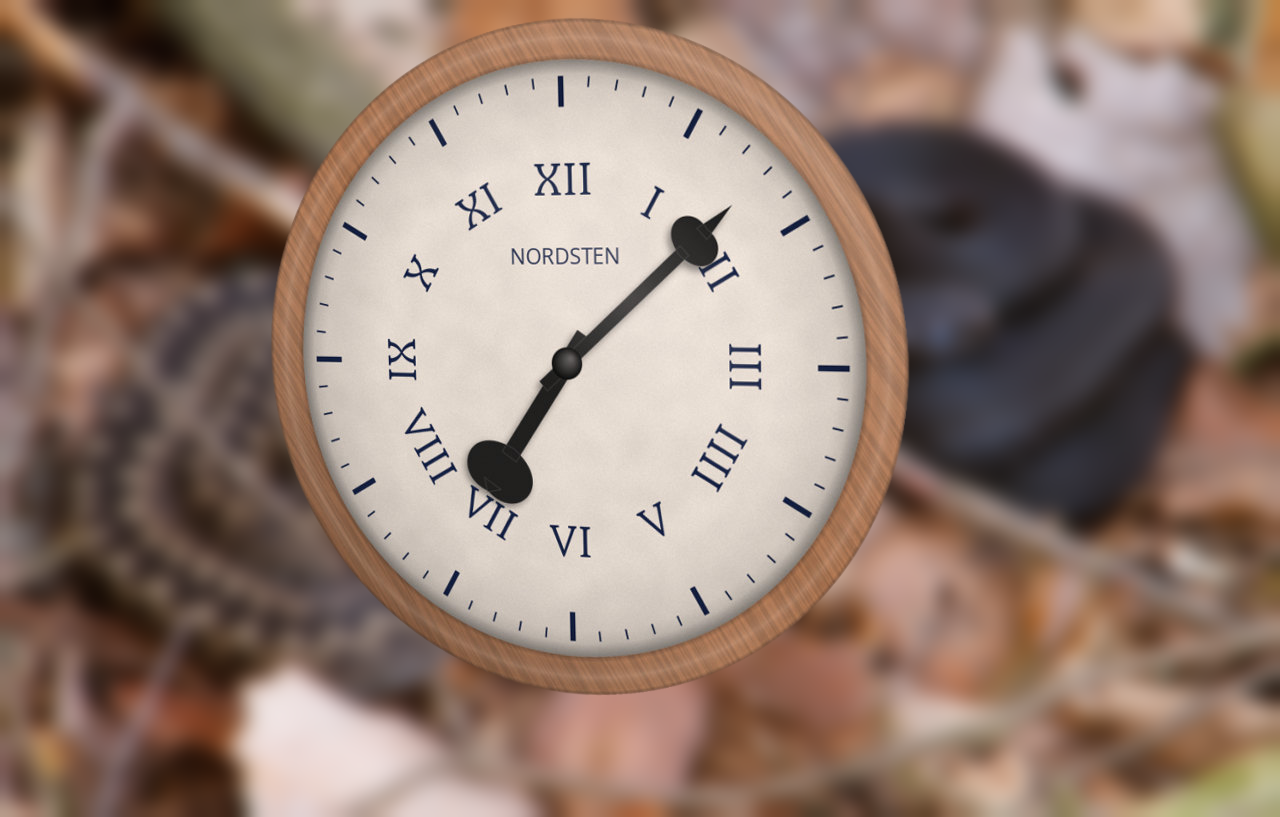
7:08
